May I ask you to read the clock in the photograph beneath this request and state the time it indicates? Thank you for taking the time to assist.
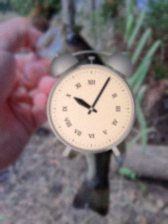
10:05
